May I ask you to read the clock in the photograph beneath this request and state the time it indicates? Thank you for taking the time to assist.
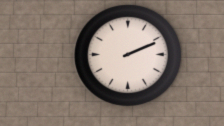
2:11
